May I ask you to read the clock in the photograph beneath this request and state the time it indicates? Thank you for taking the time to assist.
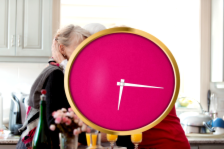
6:16
